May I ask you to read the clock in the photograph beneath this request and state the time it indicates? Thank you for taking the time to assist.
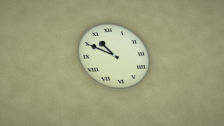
10:50
